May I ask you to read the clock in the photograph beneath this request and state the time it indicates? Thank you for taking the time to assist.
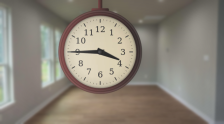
3:45
